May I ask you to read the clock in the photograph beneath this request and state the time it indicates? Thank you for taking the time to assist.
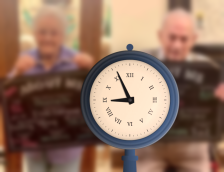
8:56
